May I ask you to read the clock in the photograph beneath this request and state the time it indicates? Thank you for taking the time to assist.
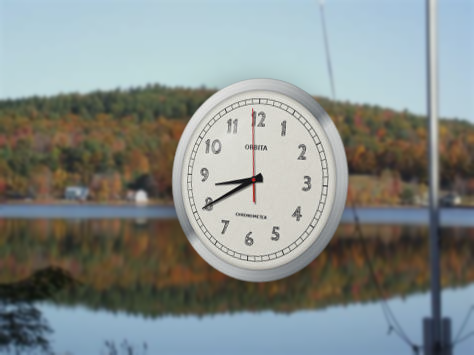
8:39:59
